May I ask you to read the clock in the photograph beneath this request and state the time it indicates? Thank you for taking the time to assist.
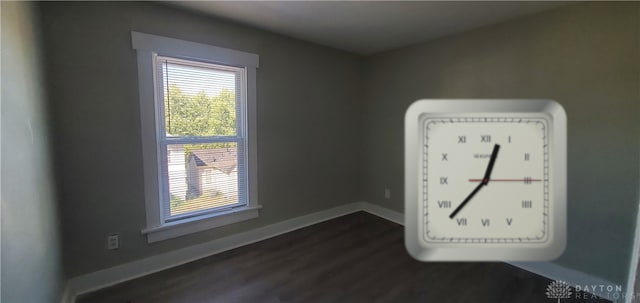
12:37:15
